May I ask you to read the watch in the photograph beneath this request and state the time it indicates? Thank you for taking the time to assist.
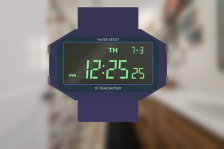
12:25:25
